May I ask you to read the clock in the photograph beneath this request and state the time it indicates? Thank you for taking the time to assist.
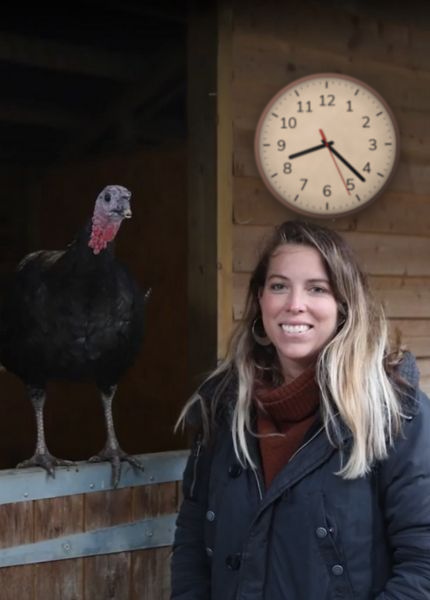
8:22:26
